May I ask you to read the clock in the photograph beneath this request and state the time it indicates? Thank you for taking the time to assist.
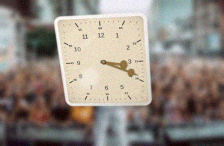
3:19
